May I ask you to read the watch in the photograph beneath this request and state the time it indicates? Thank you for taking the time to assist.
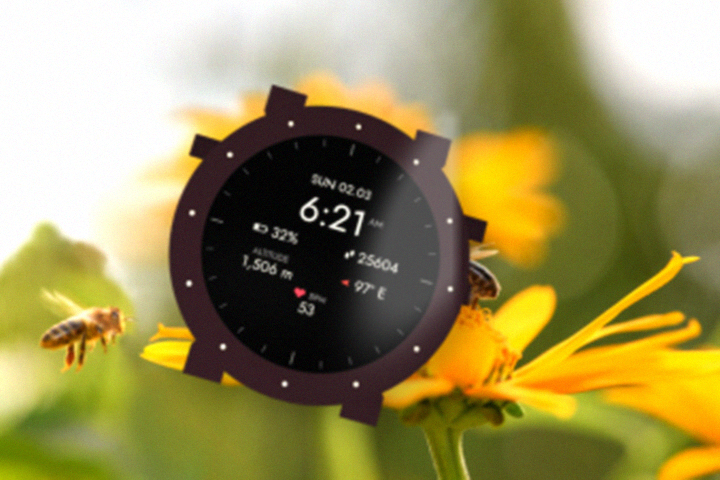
6:21
